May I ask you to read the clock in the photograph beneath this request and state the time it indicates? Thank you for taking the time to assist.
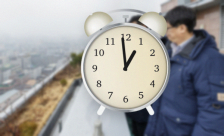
12:59
